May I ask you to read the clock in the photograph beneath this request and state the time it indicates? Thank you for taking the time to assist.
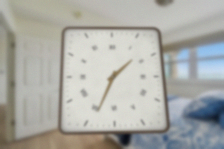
1:34
